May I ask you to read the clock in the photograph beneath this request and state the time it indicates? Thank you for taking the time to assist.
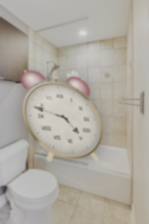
4:48
